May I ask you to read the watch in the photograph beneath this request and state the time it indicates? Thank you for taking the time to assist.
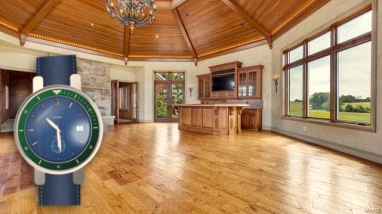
10:29
